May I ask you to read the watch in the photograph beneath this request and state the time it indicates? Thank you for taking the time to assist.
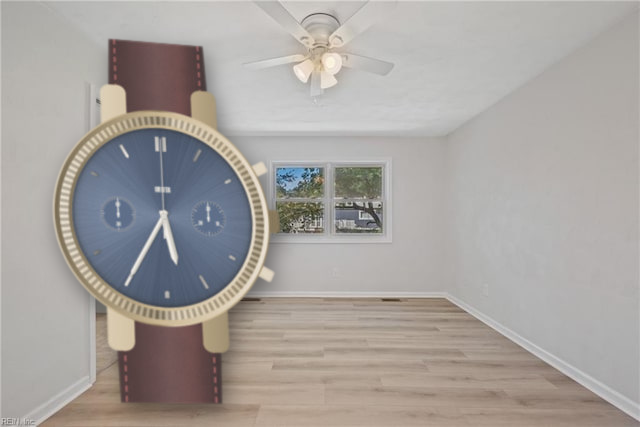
5:35
